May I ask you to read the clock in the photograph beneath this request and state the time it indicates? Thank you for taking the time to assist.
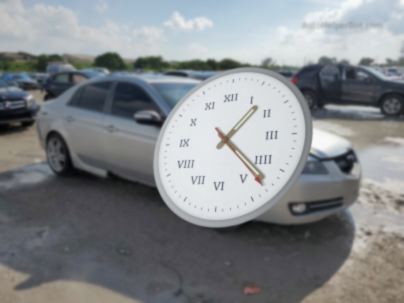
1:22:23
